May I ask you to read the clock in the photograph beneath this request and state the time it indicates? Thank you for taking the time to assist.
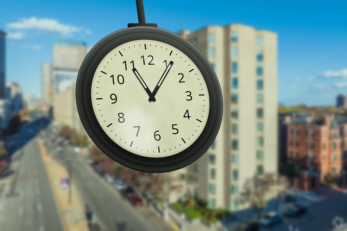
11:06
